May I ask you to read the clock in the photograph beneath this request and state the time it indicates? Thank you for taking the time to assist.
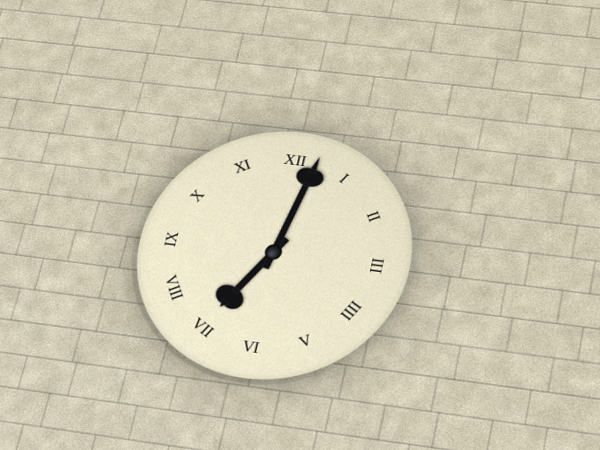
7:02
